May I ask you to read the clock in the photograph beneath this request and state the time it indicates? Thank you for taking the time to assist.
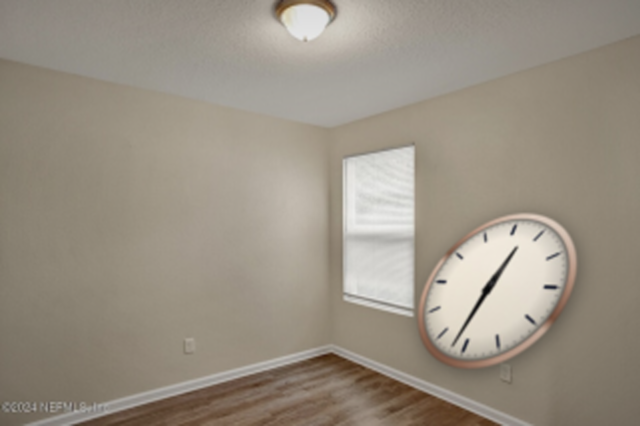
12:32
